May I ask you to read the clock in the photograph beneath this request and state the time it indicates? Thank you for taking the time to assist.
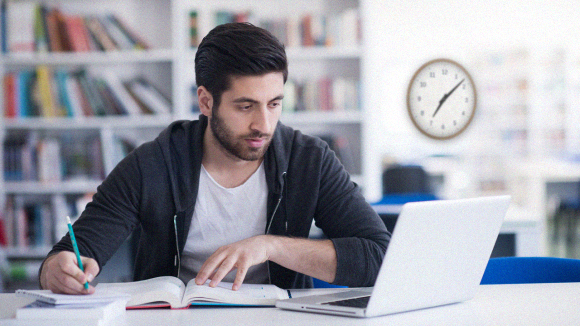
7:08
